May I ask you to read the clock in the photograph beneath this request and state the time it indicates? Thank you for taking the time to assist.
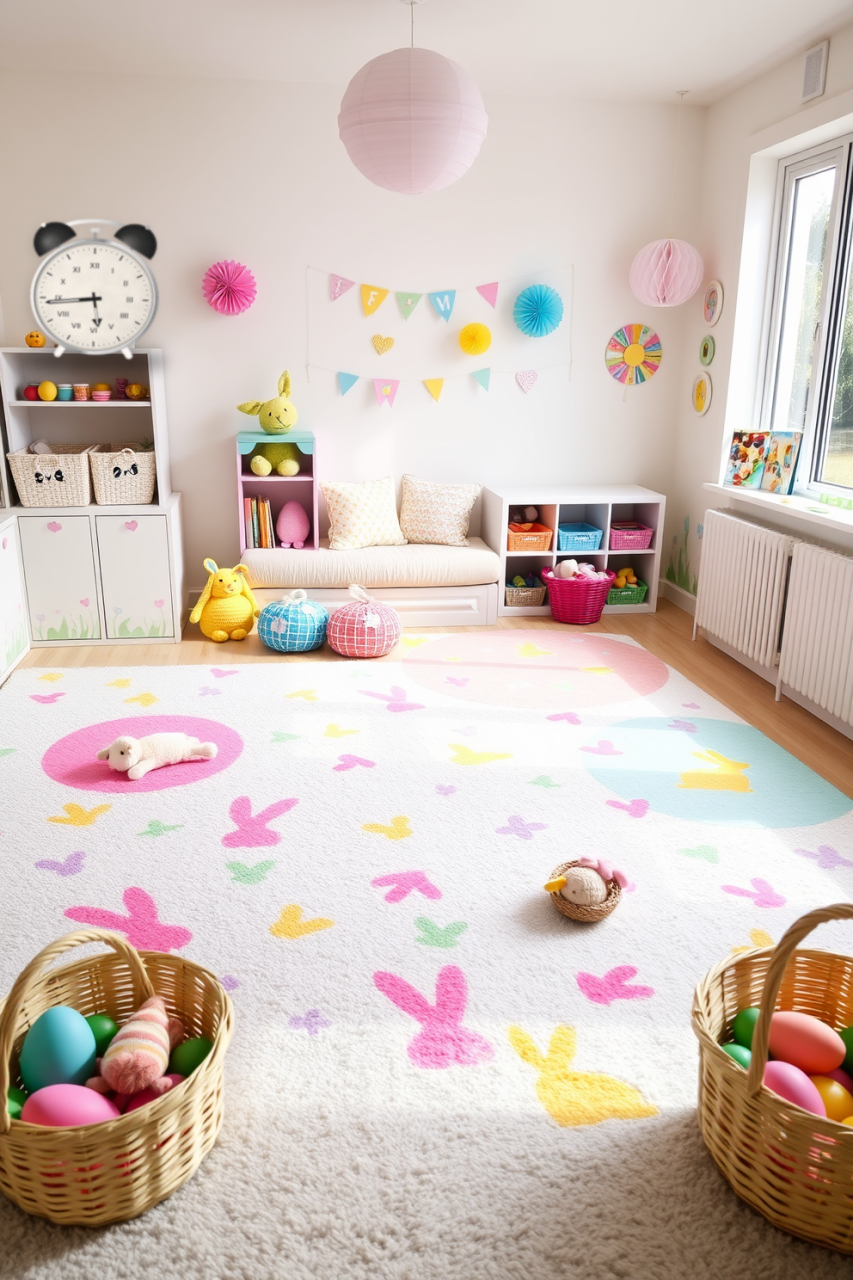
5:44
